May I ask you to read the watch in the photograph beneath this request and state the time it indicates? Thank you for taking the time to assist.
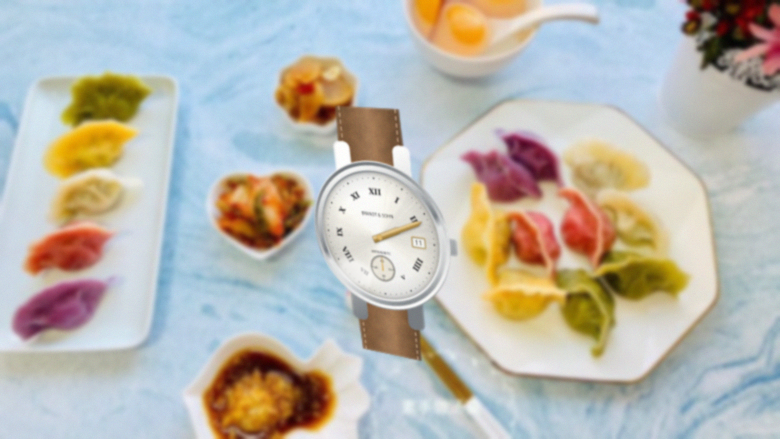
2:11
